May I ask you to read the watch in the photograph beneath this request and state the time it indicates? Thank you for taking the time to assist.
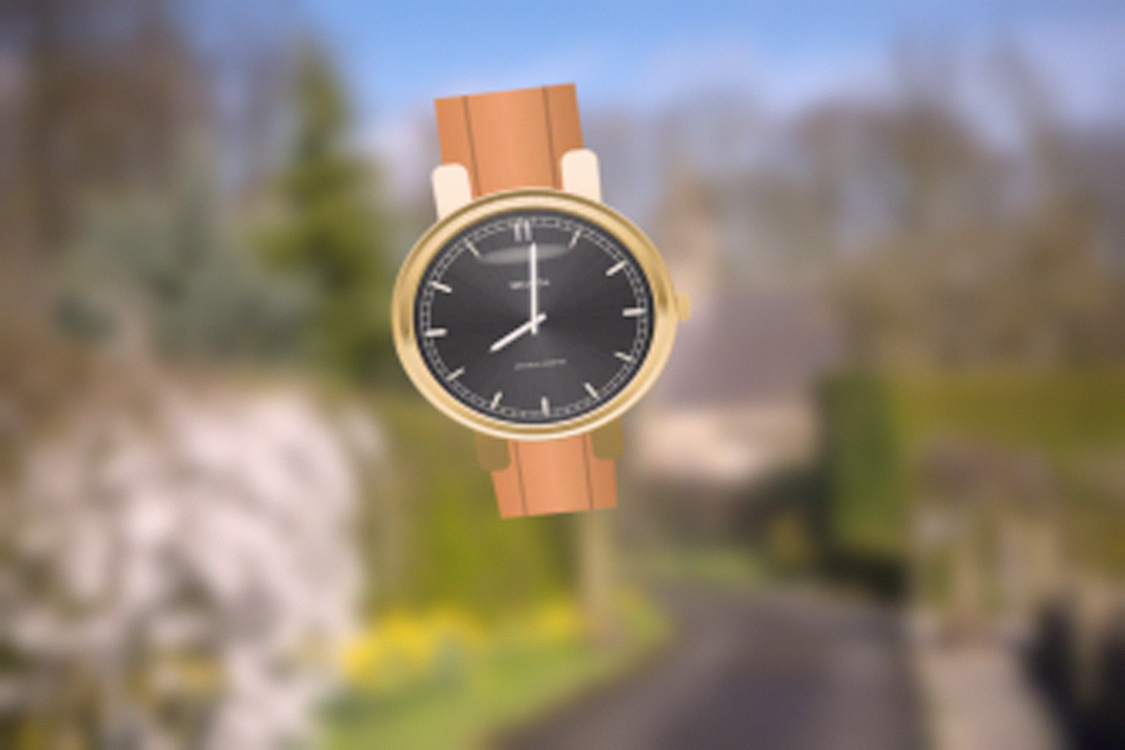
8:01
